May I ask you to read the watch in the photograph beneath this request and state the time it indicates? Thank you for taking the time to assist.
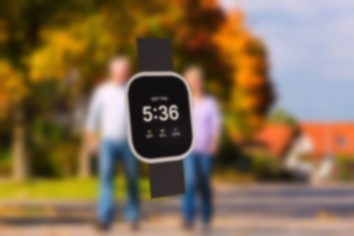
5:36
